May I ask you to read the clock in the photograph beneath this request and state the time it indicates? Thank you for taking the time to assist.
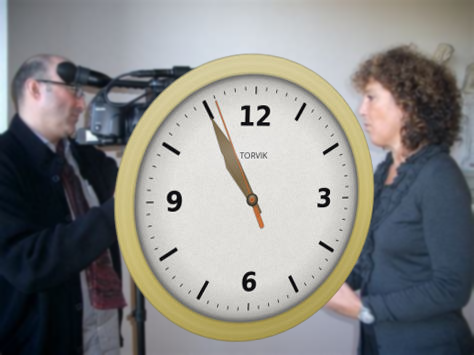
10:54:56
